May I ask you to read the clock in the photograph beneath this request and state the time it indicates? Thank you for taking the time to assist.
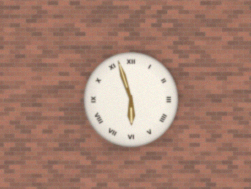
5:57
